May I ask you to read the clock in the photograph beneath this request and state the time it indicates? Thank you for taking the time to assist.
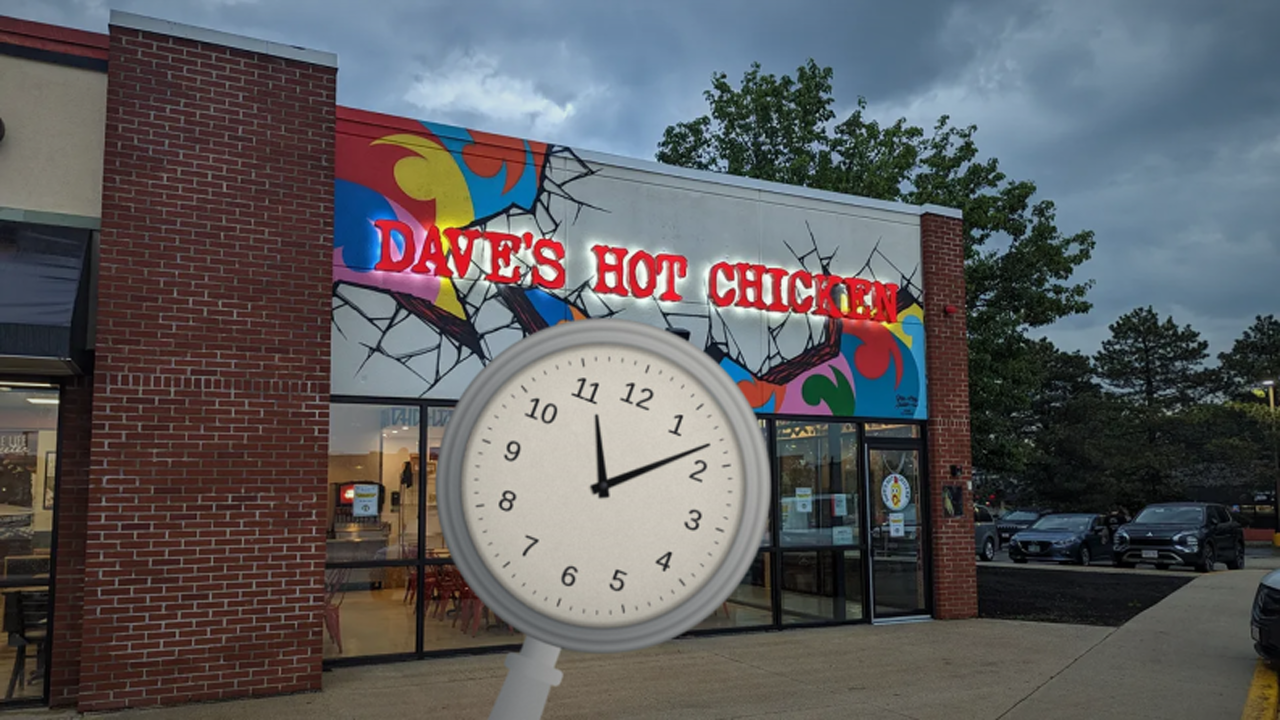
11:08
